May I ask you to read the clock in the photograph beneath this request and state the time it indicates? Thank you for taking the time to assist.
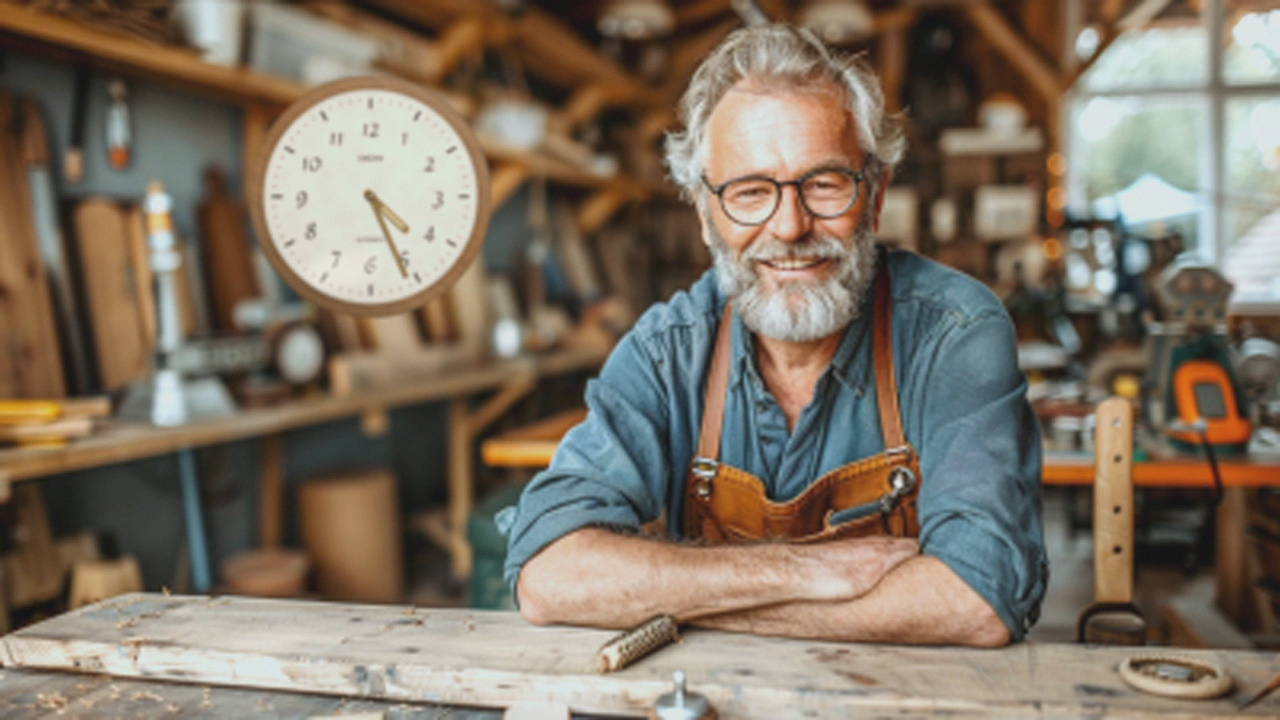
4:26
